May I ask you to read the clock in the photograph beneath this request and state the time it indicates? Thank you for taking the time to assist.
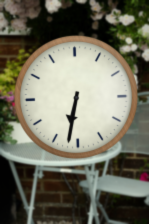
6:32
